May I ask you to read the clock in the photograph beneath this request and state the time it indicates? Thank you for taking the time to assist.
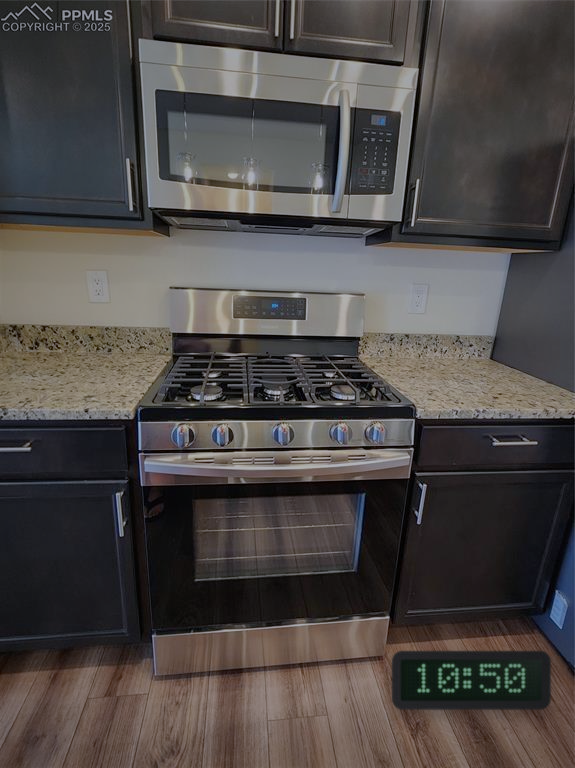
10:50
